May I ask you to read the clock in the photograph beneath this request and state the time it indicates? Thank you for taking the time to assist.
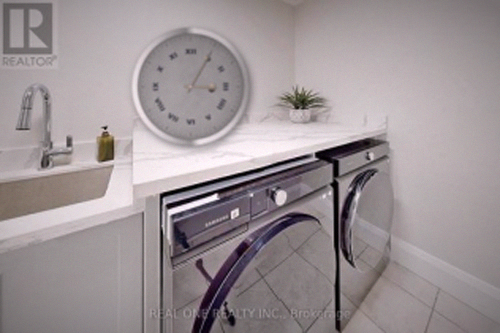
3:05
